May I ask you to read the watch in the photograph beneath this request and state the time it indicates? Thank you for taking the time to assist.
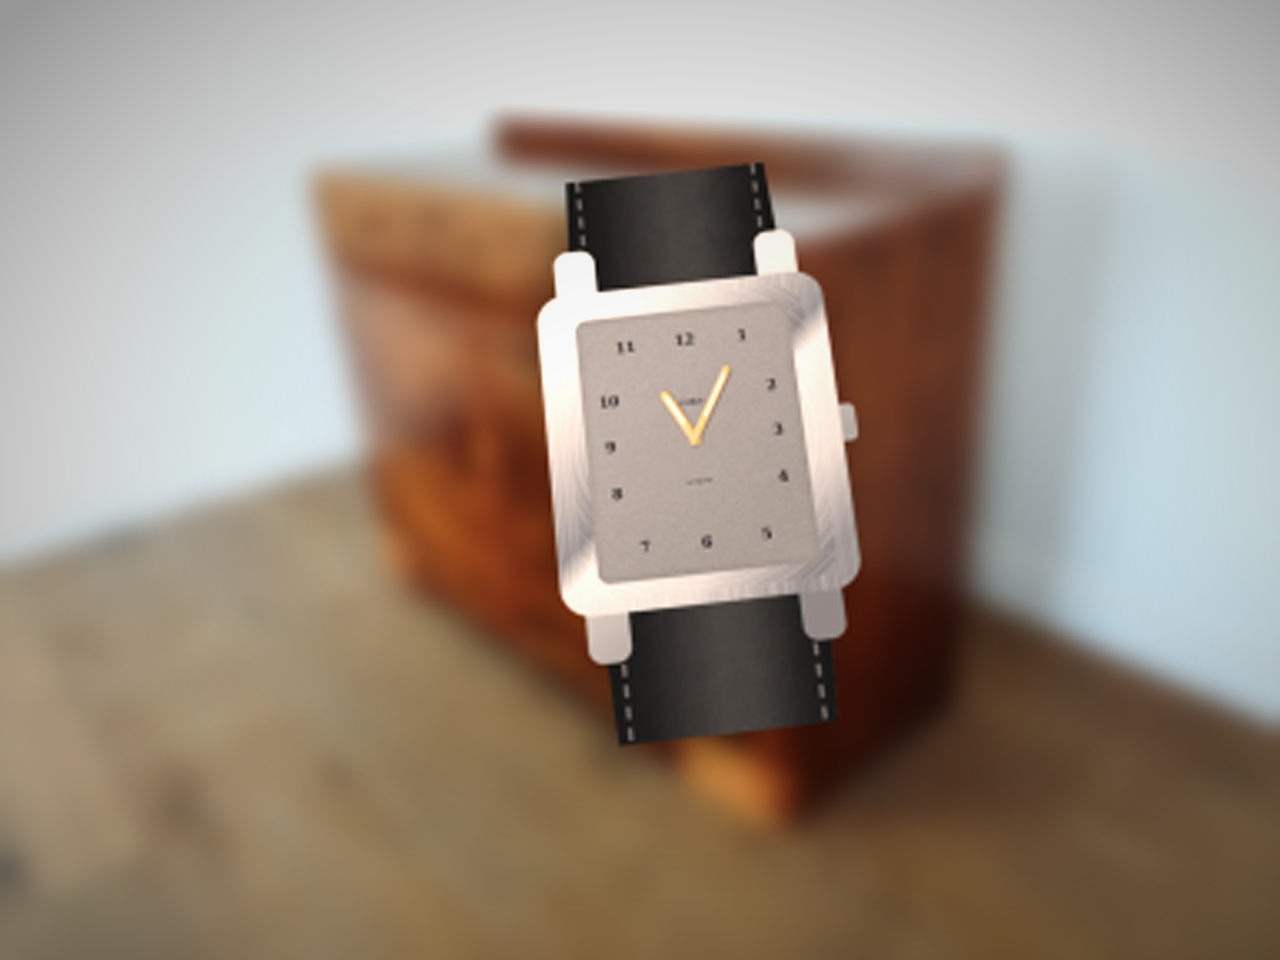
11:05
